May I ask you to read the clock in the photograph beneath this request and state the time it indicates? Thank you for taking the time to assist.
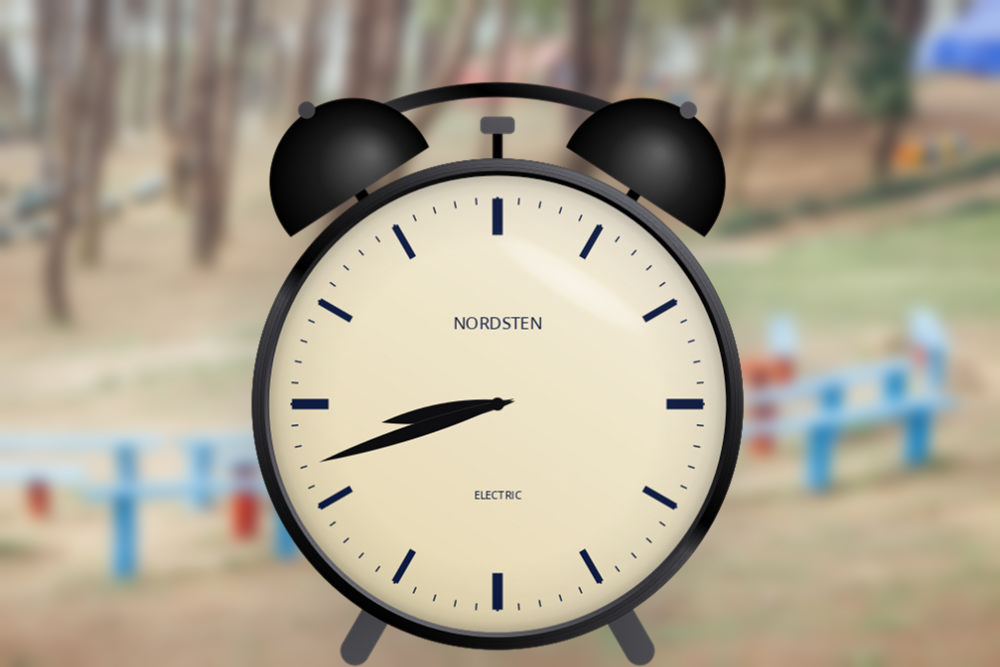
8:42
